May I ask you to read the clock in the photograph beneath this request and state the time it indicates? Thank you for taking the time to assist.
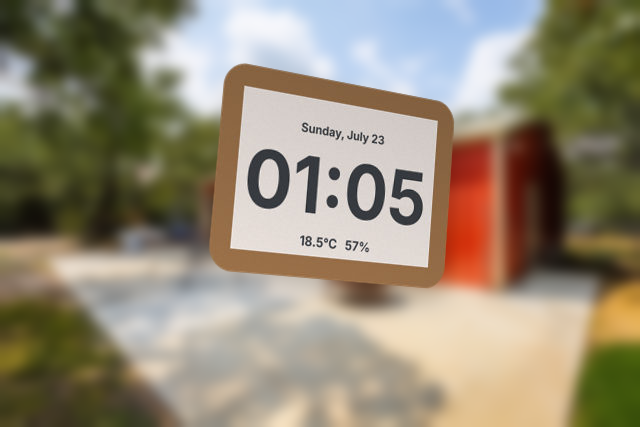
1:05
